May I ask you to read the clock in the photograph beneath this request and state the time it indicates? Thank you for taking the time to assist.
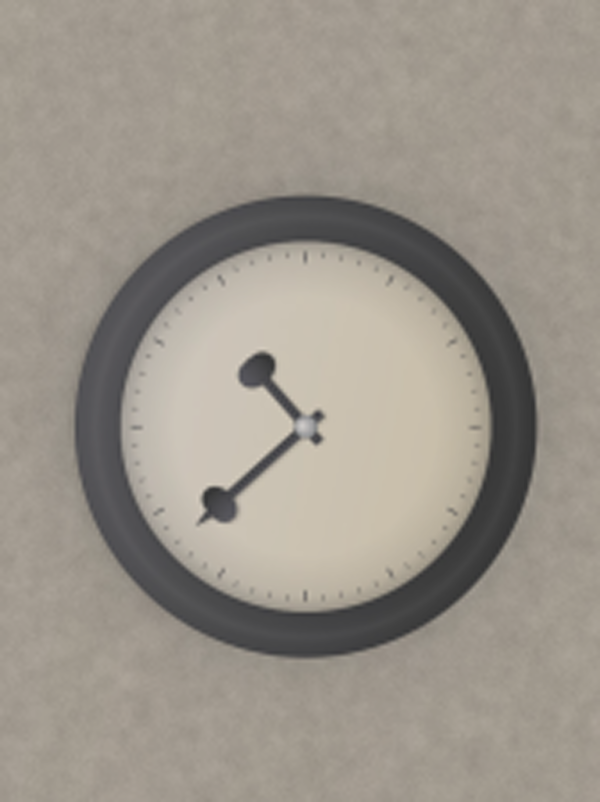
10:38
